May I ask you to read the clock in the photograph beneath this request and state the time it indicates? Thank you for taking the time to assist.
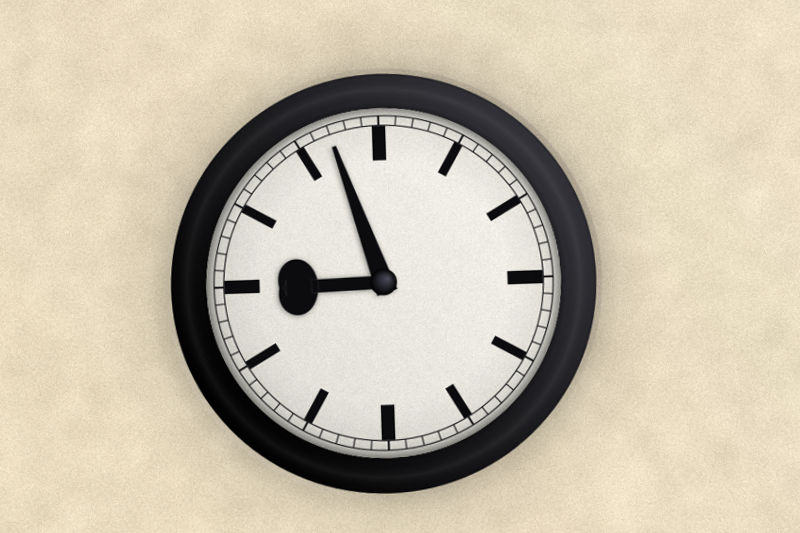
8:57
